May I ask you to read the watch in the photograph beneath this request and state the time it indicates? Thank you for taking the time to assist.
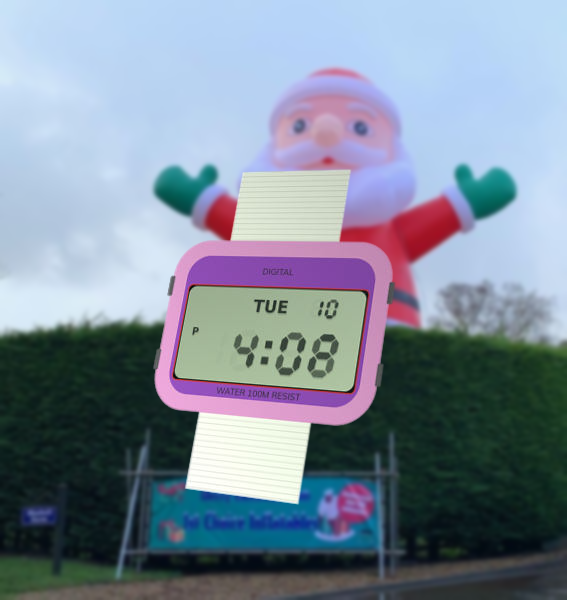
4:08
